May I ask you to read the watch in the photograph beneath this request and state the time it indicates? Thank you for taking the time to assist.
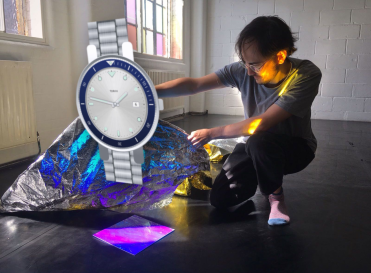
1:47
